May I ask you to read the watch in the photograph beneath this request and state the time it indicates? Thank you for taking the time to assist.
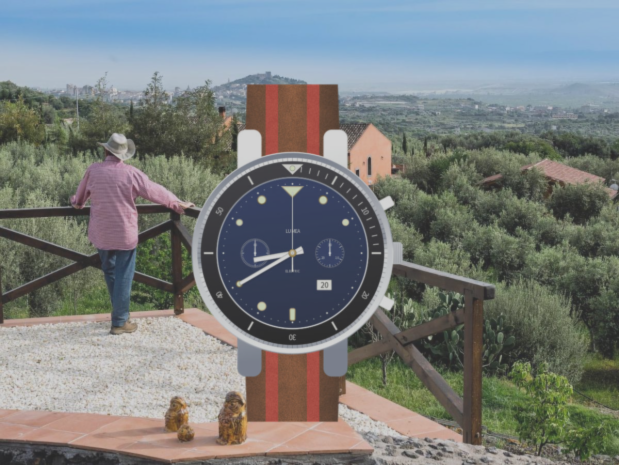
8:40
